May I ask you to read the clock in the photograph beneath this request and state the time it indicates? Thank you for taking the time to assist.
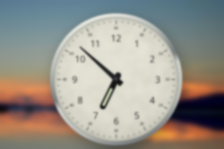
6:52
